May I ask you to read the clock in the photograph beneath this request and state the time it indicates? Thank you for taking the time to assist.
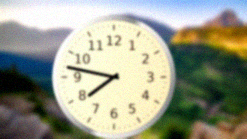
7:47
